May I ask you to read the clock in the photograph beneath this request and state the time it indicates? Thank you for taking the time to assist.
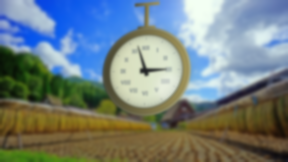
2:57
